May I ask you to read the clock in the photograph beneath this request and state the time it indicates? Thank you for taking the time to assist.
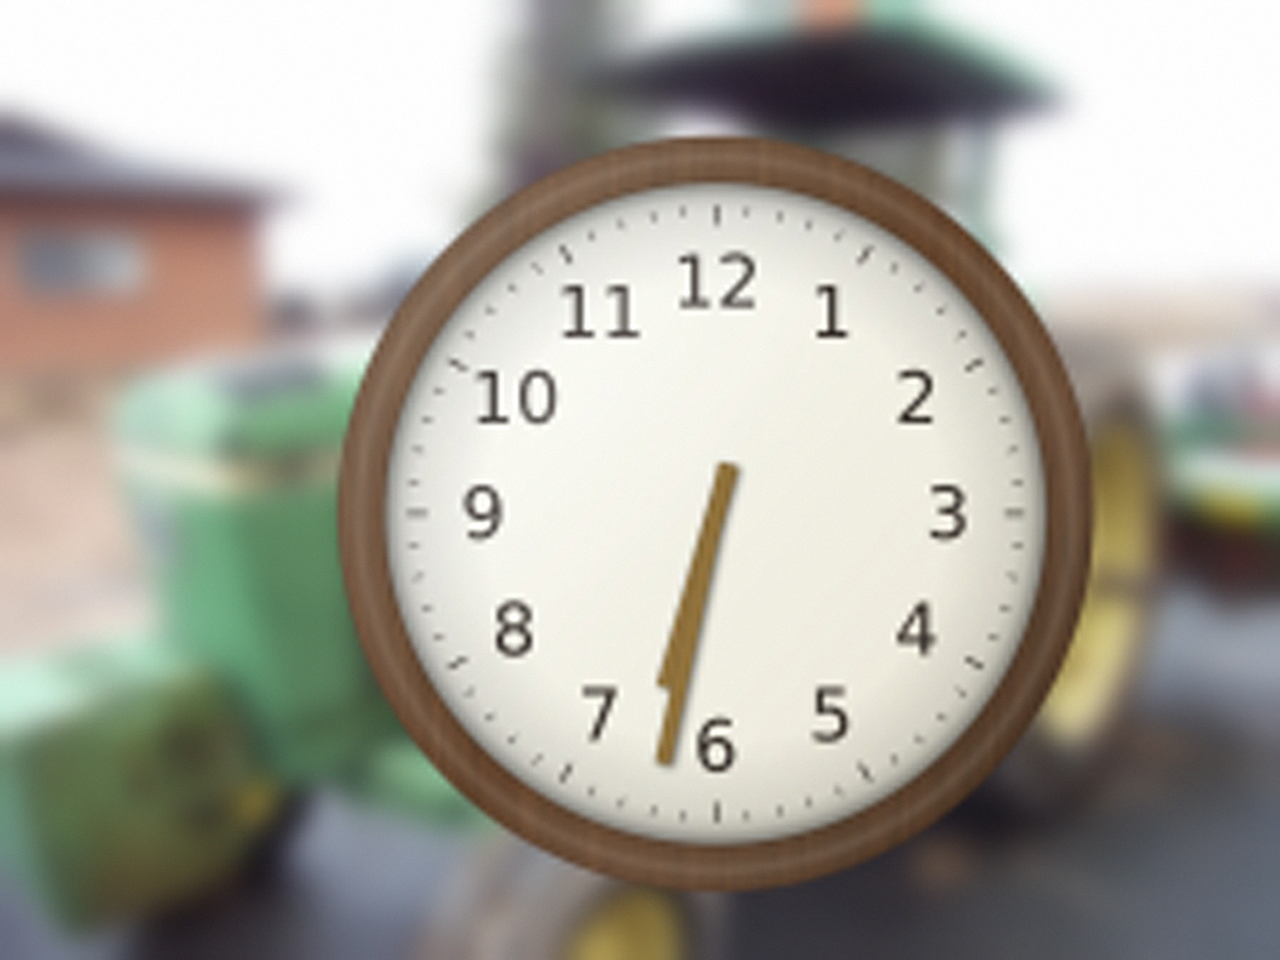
6:32
